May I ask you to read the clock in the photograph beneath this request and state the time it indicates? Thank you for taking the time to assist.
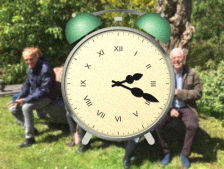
2:19
